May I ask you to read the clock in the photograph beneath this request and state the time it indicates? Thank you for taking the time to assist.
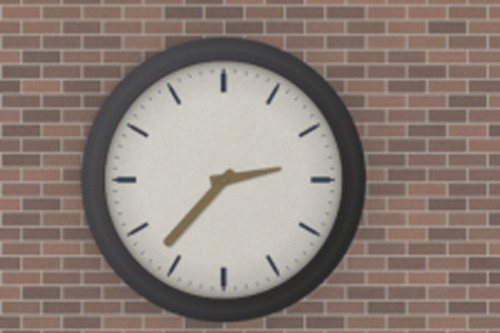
2:37
